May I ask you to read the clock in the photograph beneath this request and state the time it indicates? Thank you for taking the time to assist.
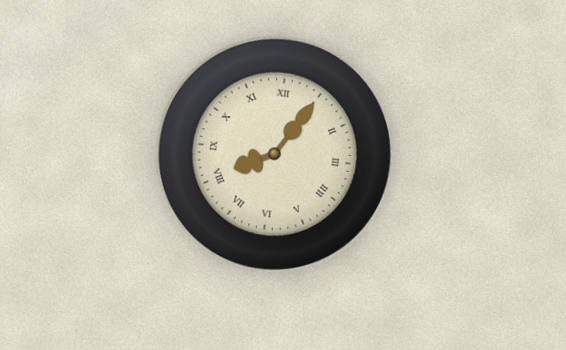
8:05
